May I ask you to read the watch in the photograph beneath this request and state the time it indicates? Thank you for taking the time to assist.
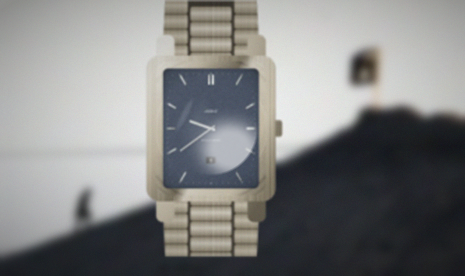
9:39
